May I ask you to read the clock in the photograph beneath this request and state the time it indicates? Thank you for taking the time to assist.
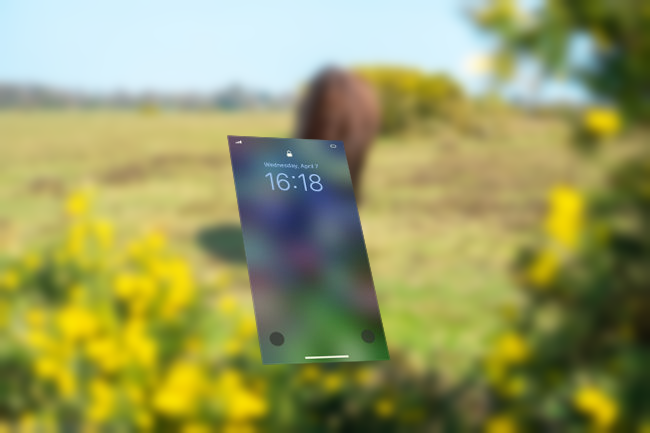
16:18
